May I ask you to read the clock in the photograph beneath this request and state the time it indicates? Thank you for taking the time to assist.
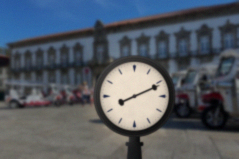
8:11
